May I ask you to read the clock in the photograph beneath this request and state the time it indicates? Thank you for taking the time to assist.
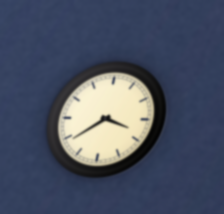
3:39
